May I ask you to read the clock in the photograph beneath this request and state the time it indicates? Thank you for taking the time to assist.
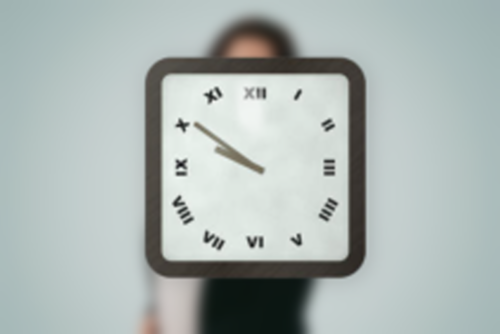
9:51
